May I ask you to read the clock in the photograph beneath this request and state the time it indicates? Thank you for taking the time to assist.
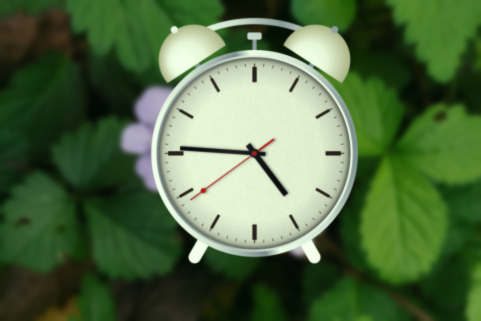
4:45:39
